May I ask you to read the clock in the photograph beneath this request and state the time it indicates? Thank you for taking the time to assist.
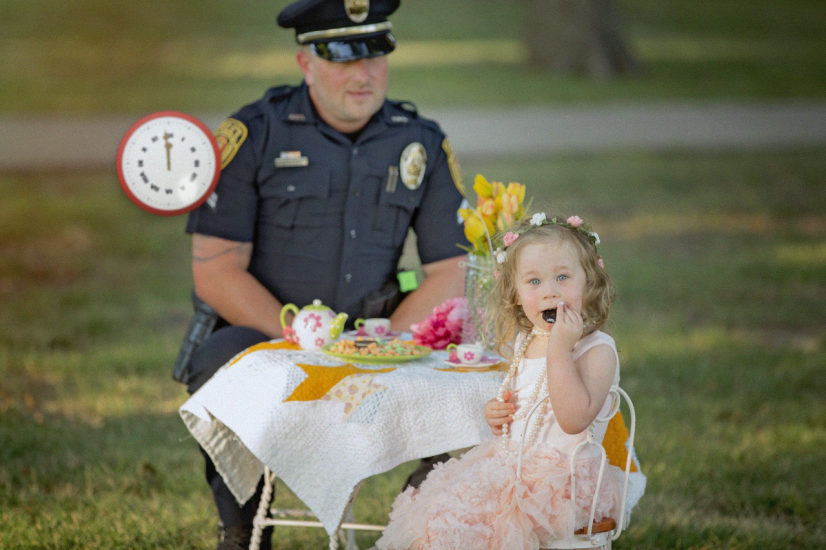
11:59
